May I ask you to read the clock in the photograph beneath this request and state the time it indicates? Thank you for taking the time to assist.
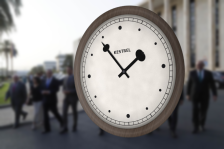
1:54
